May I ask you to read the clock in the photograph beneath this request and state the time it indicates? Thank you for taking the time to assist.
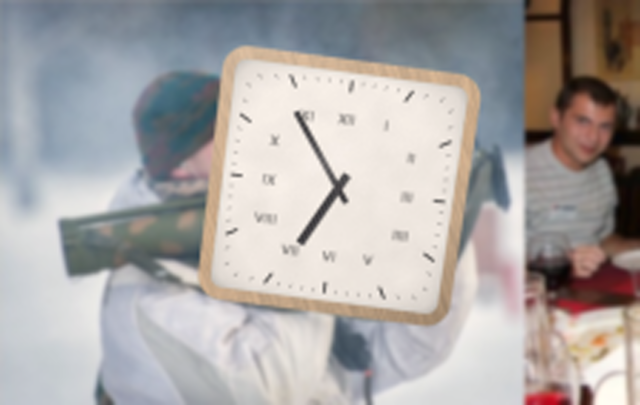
6:54
